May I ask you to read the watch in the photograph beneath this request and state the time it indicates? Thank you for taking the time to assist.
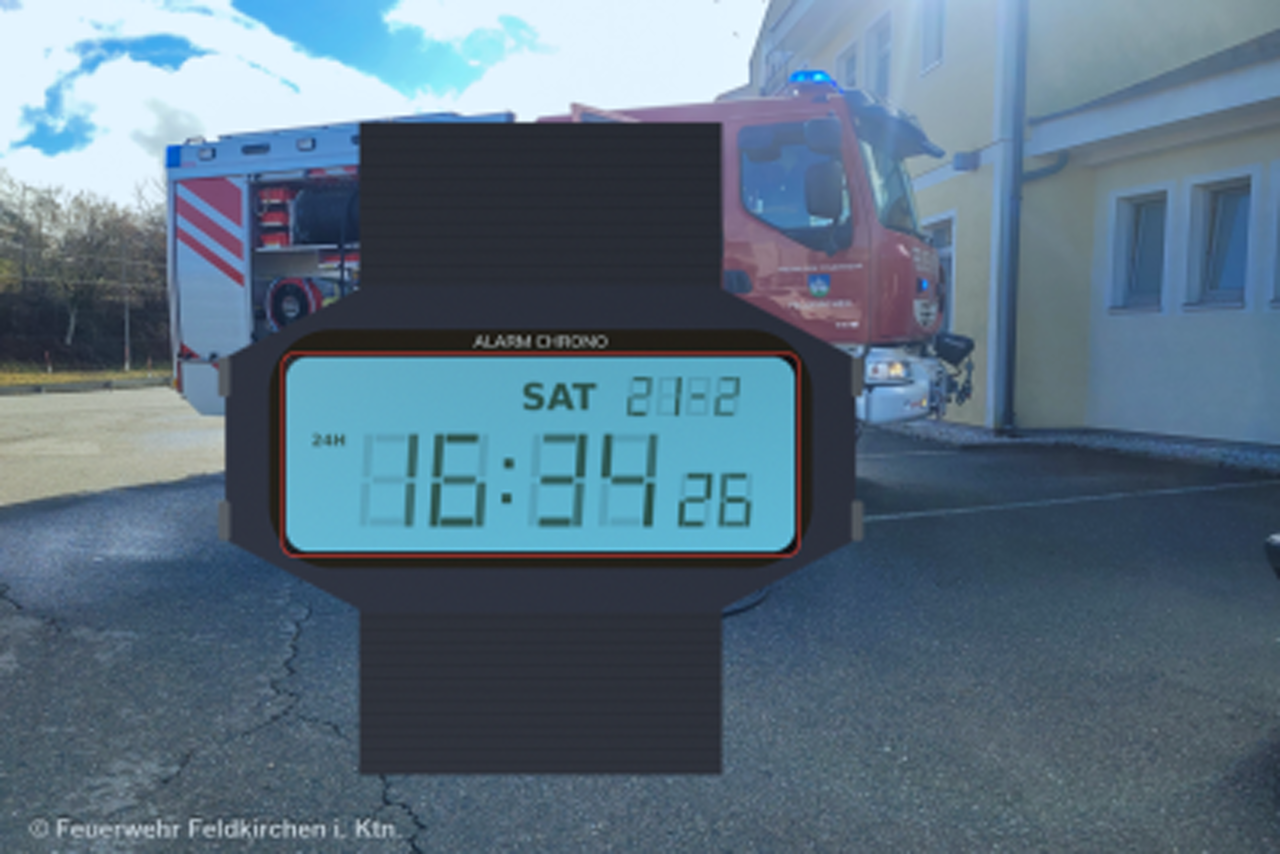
16:34:26
